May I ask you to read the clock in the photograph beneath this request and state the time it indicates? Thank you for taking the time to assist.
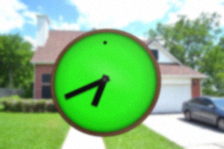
6:41
